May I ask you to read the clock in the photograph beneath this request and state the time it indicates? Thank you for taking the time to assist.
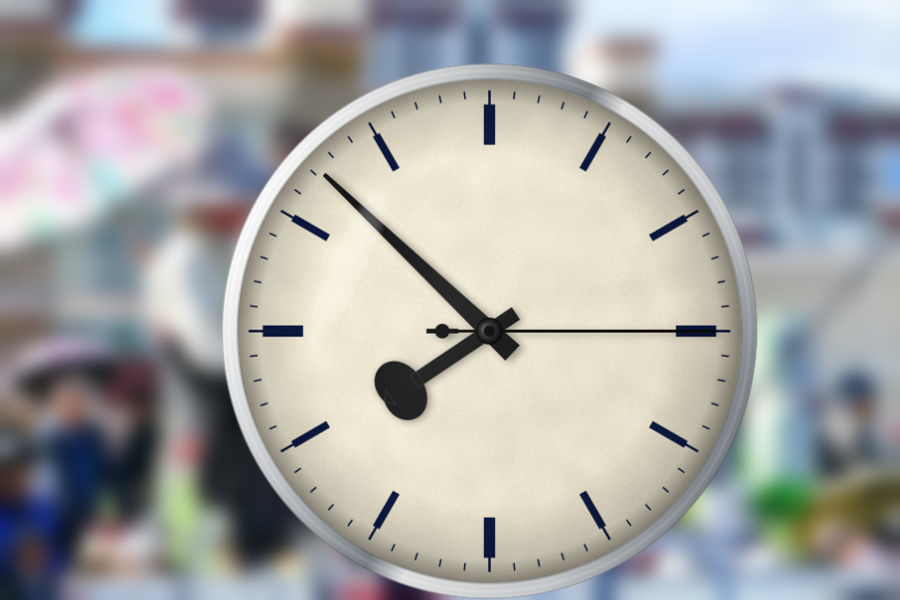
7:52:15
